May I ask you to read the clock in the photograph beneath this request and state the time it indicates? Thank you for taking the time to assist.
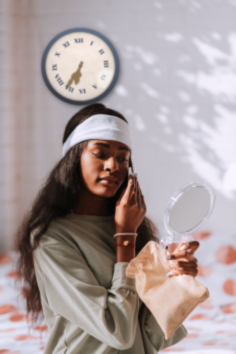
6:36
